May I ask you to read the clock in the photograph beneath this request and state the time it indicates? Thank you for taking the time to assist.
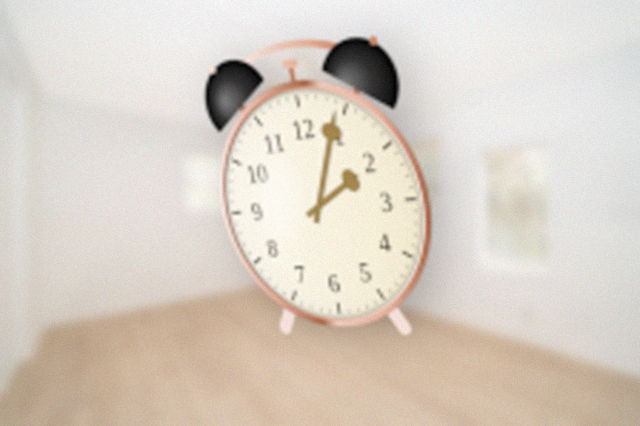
2:04
